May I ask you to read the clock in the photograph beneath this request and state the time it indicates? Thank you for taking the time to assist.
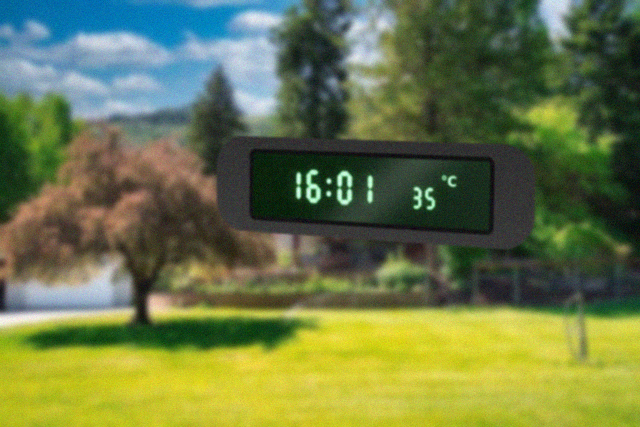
16:01
